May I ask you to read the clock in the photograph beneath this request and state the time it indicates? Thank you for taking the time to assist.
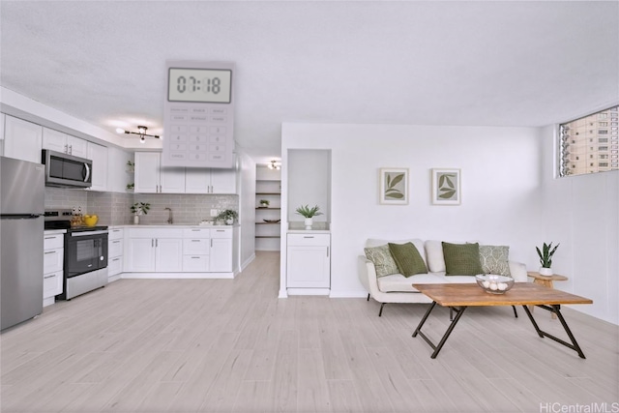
7:18
